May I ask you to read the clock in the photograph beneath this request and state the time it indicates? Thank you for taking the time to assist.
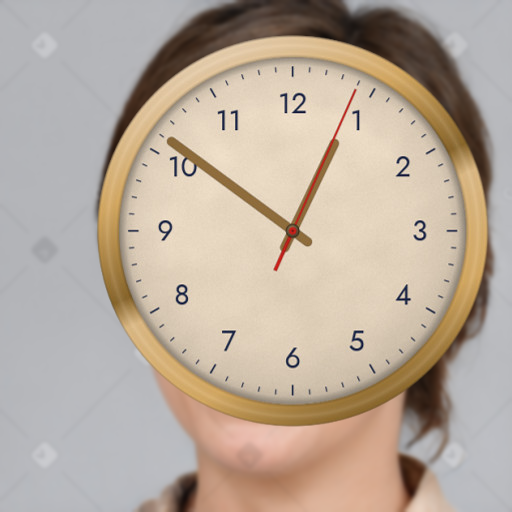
12:51:04
